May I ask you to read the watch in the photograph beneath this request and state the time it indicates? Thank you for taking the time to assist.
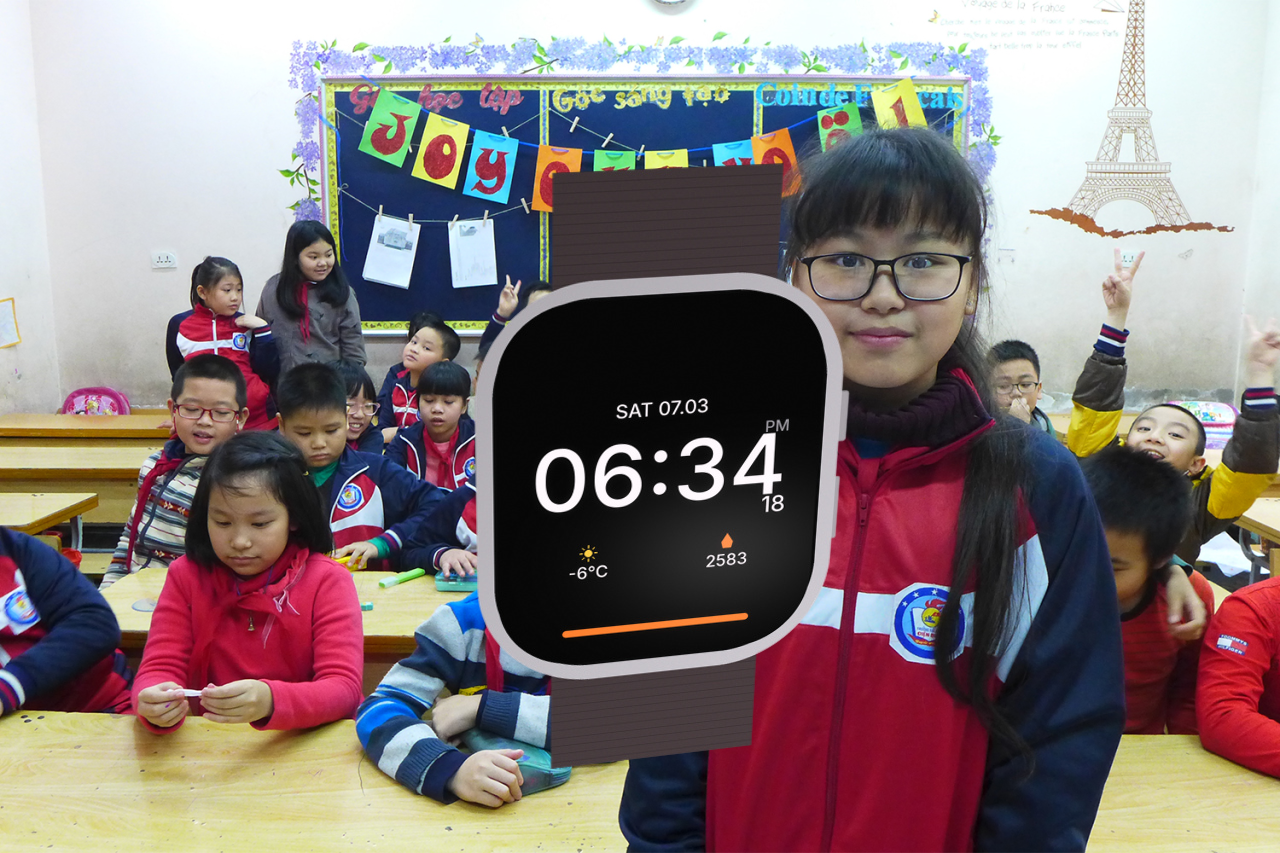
6:34:18
